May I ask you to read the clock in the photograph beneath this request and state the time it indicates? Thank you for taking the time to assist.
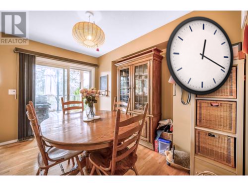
12:19
